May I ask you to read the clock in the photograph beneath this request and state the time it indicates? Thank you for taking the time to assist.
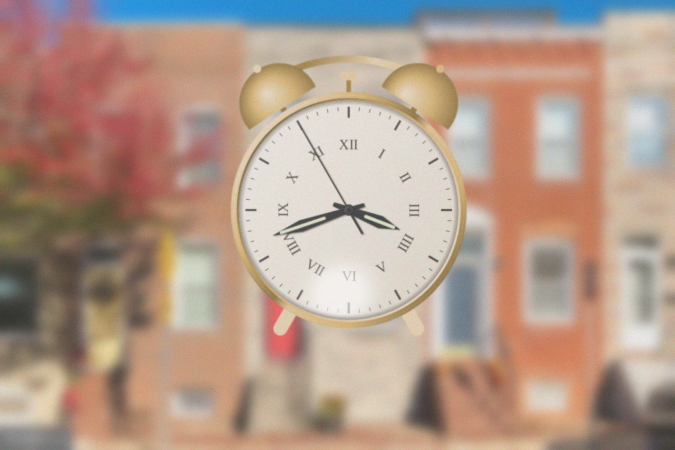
3:41:55
